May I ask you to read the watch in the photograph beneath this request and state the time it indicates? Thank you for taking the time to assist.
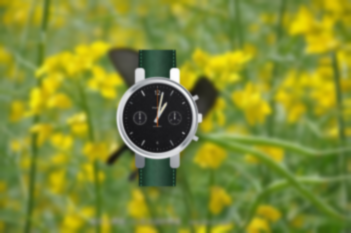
1:02
